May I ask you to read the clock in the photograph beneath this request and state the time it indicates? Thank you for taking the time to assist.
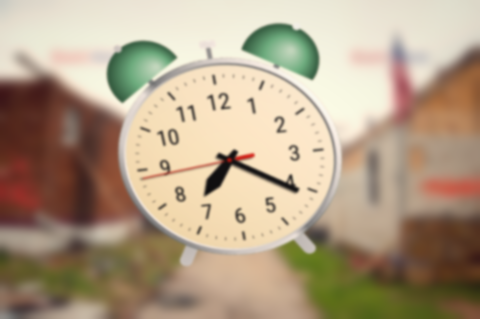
7:20:44
